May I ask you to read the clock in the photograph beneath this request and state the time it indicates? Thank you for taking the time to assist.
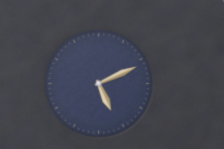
5:11
